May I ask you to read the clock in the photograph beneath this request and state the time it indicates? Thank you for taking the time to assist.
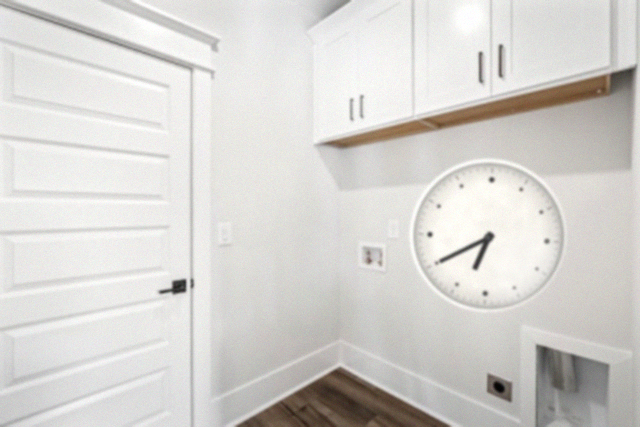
6:40
